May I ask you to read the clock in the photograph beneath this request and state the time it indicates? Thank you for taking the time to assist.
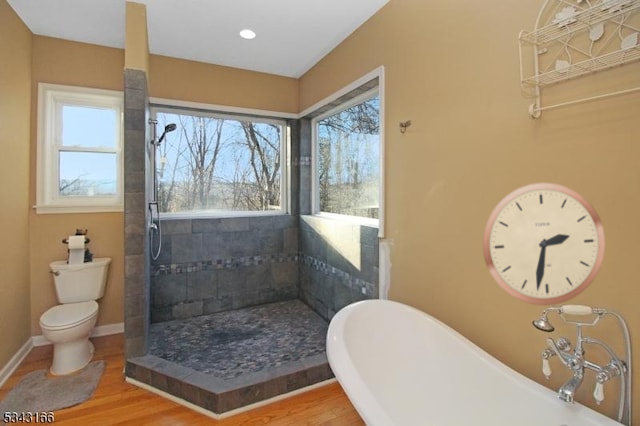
2:32
